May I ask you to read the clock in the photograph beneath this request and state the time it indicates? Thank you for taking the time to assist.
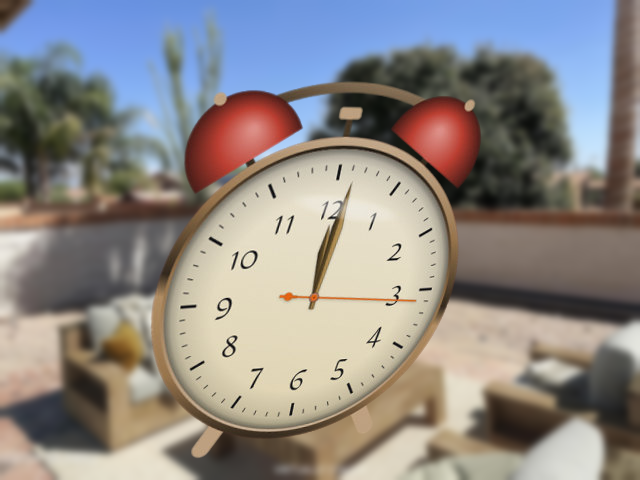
12:01:16
